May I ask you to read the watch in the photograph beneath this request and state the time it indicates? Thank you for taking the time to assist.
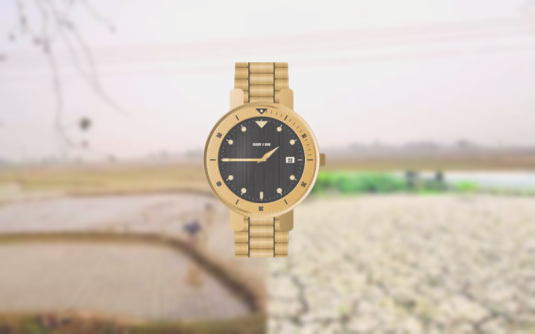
1:45
